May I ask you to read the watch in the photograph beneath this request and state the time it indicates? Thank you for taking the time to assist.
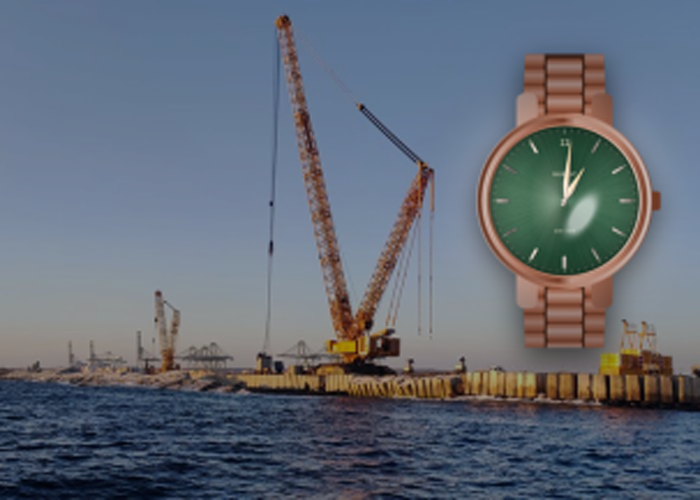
1:01
